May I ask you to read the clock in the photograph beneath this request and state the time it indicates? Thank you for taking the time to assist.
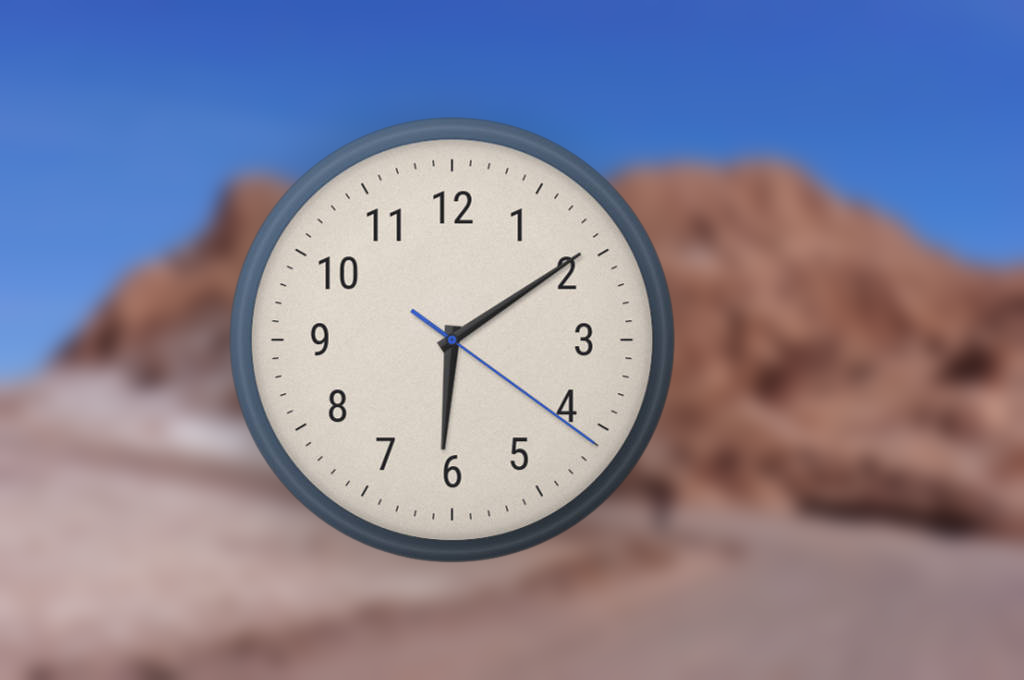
6:09:21
